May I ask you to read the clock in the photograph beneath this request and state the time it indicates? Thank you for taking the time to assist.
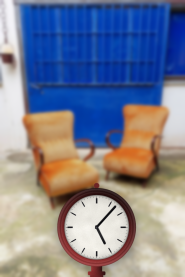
5:07
